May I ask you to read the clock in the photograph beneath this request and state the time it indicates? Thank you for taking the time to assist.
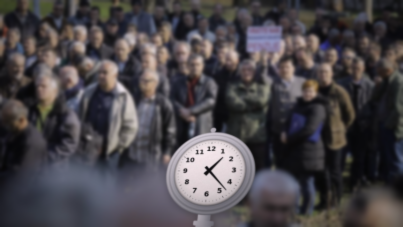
1:23
